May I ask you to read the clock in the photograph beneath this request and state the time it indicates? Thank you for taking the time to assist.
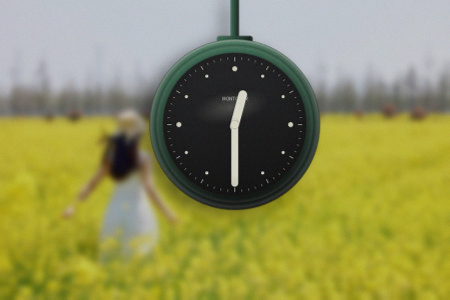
12:30
